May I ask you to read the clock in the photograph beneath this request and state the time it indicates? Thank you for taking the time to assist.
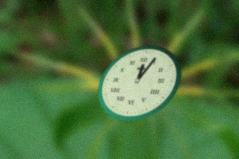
12:04
